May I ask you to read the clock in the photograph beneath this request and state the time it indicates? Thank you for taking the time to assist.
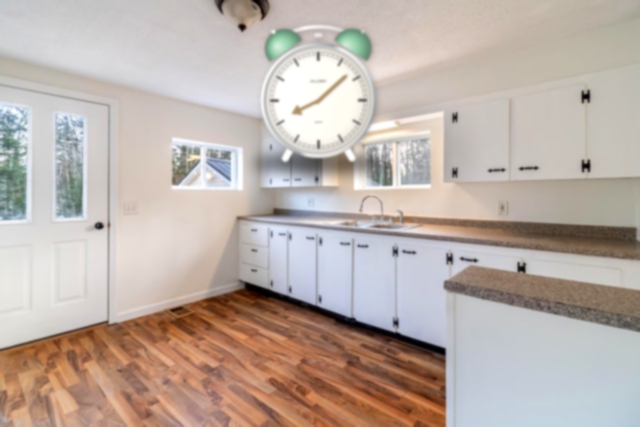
8:08
